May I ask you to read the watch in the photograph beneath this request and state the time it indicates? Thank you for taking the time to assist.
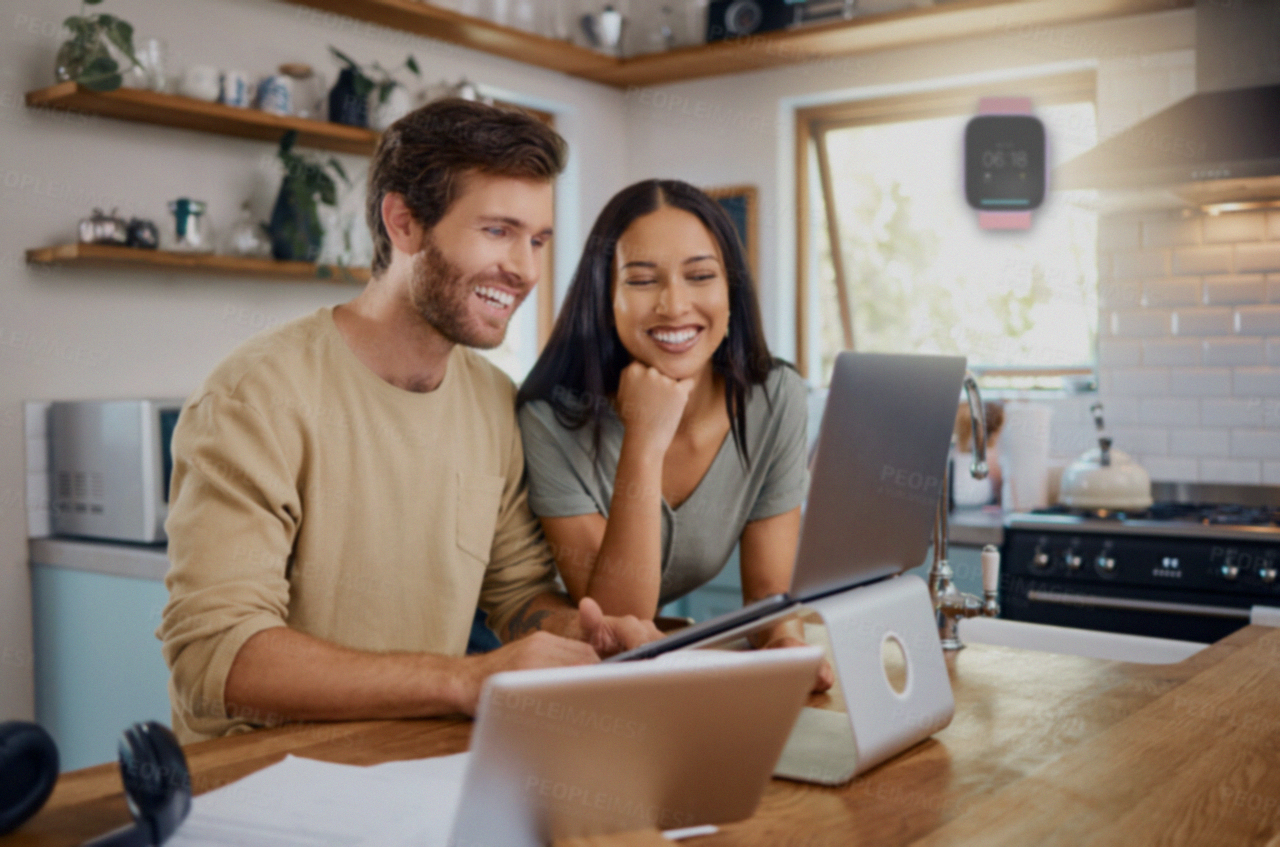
6:18
